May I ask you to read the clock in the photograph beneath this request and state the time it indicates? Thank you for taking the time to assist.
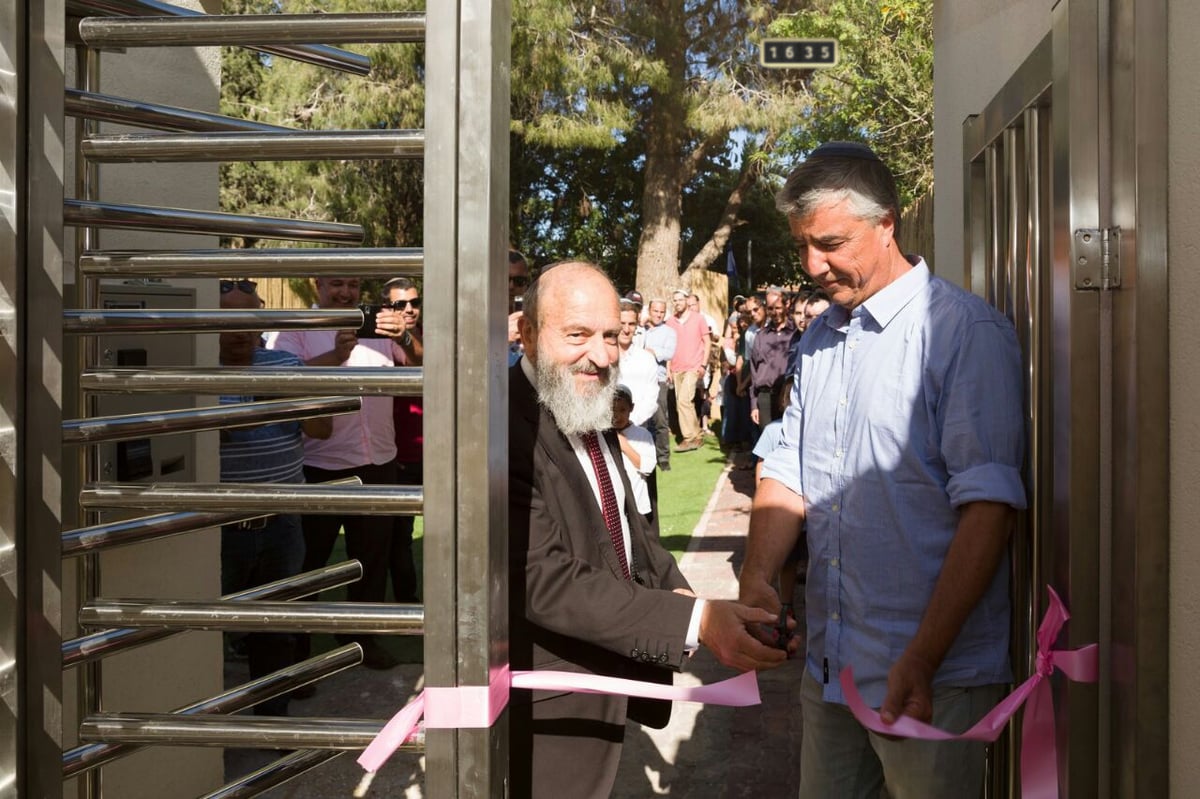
16:35
